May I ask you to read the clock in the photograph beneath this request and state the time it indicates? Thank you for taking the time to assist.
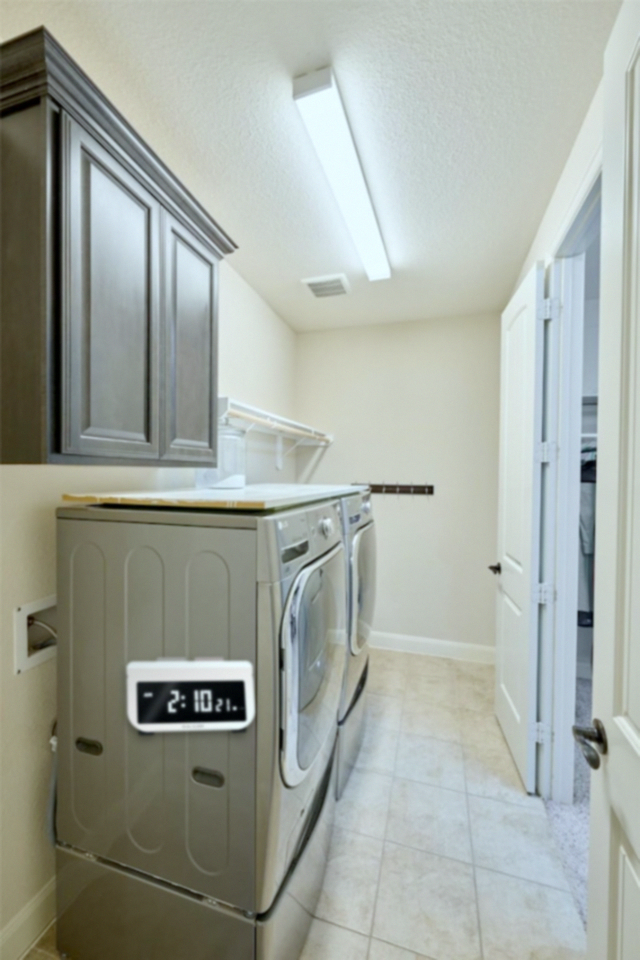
2:10
